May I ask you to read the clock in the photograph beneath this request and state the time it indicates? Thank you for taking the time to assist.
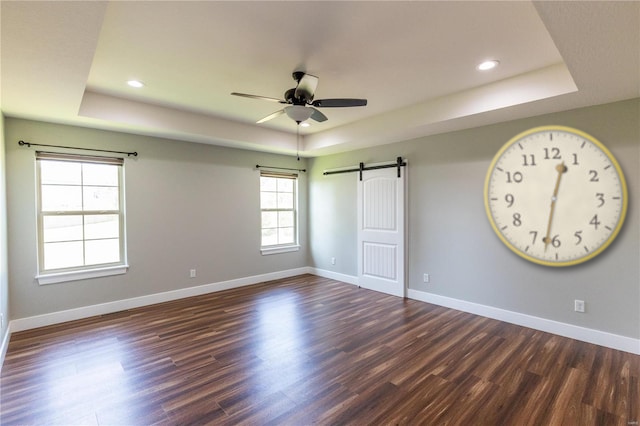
12:32
